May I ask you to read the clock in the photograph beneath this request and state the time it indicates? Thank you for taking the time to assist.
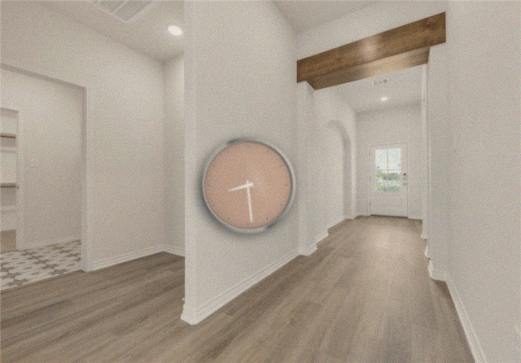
8:29
